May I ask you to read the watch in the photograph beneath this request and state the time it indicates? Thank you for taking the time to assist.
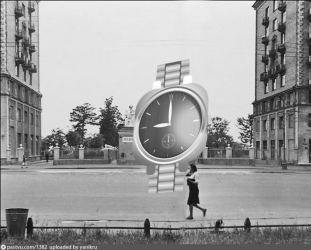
9:00
